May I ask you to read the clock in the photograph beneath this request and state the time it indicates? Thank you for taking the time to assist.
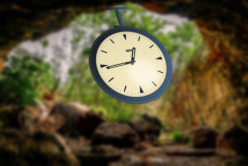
12:44
